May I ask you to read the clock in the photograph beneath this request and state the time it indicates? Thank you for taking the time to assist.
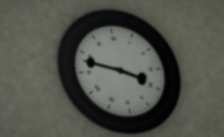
3:48
